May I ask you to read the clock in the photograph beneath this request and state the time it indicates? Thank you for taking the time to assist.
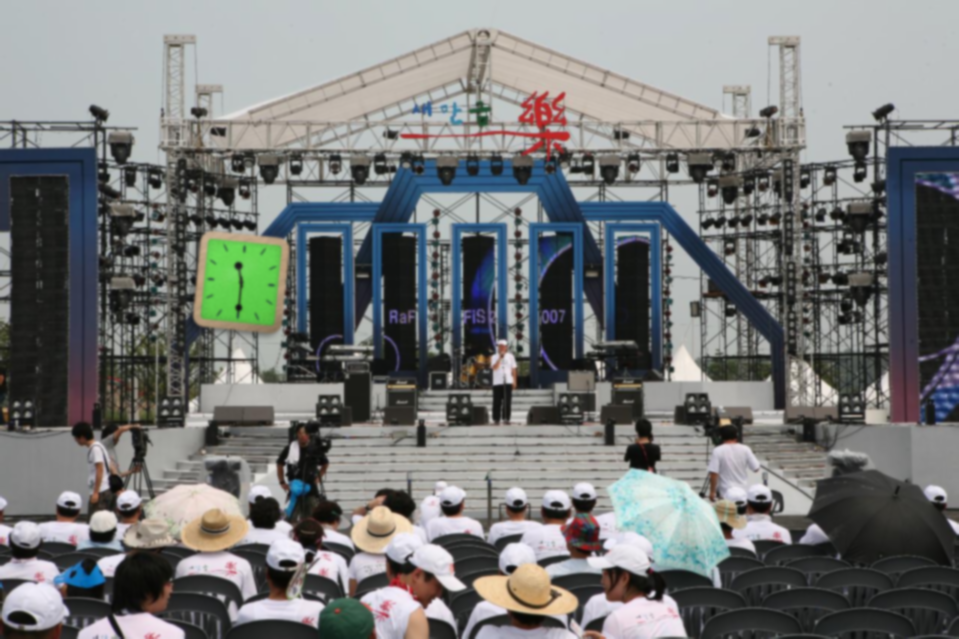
11:30
